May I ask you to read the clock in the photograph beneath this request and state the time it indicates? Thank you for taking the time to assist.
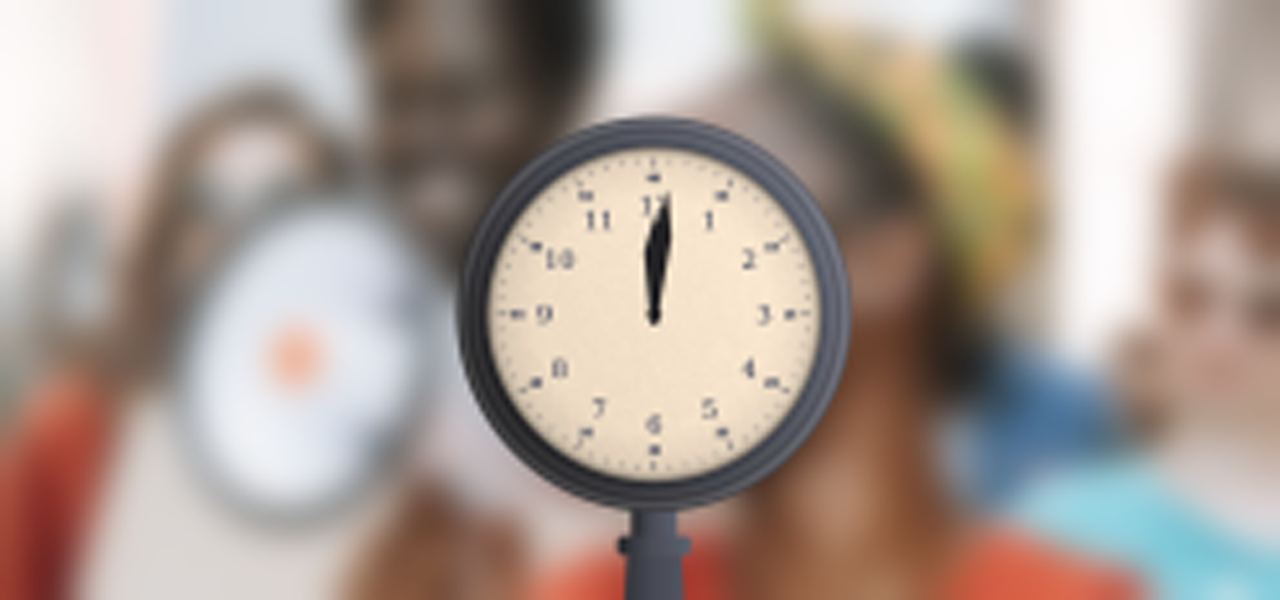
12:01
